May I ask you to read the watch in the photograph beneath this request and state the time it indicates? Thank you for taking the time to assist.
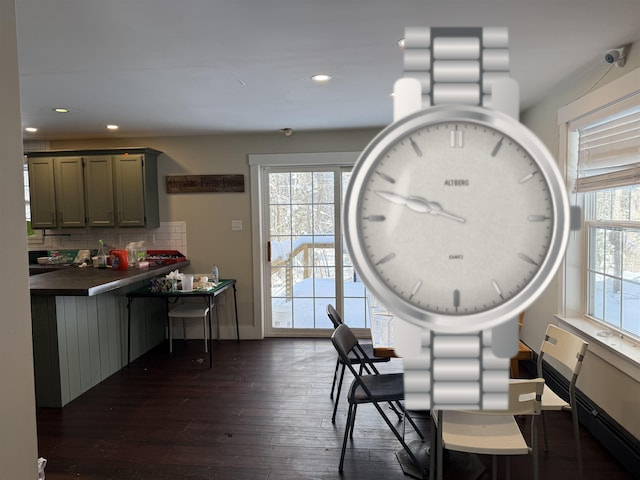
9:48
